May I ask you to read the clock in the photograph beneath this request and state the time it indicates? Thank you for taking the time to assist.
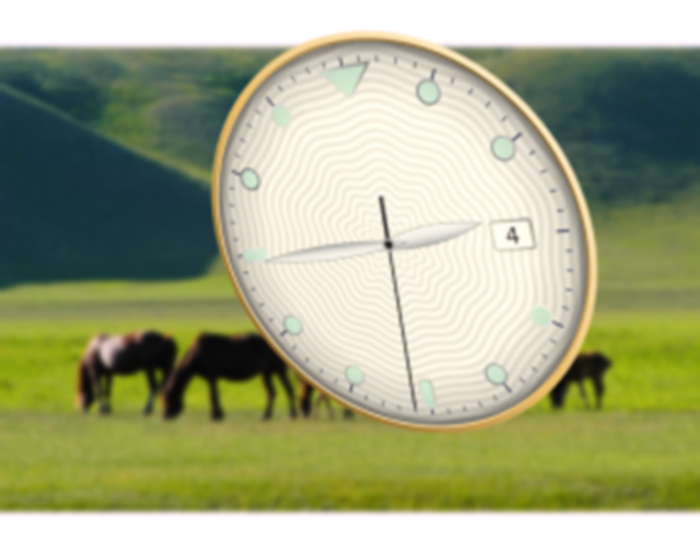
2:44:31
